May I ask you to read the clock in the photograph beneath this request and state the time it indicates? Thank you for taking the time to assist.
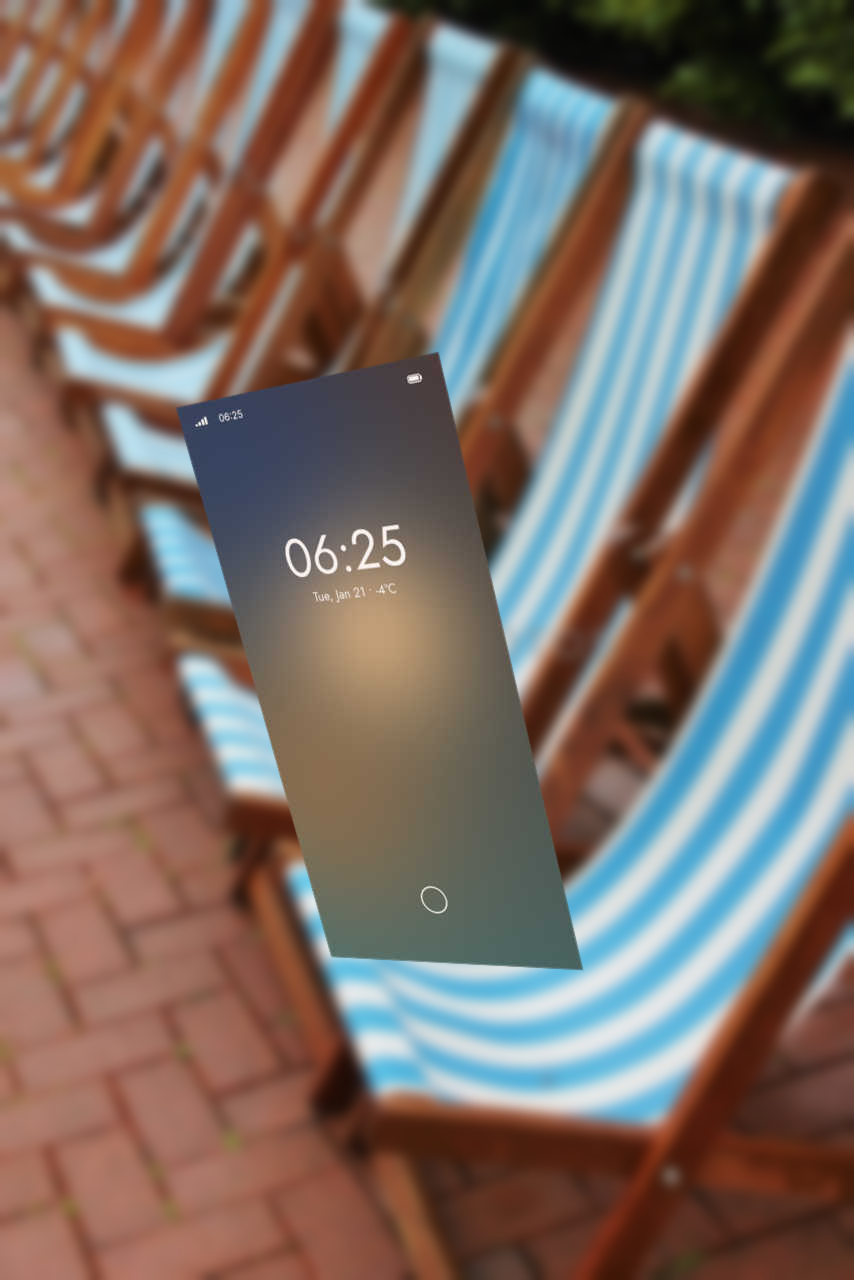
6:25
